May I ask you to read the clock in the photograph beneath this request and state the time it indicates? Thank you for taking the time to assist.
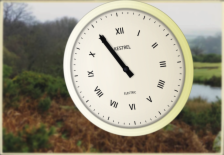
10:55
